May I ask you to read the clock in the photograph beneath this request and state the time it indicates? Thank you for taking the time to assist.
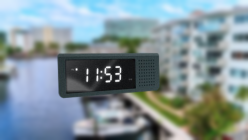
11:53
